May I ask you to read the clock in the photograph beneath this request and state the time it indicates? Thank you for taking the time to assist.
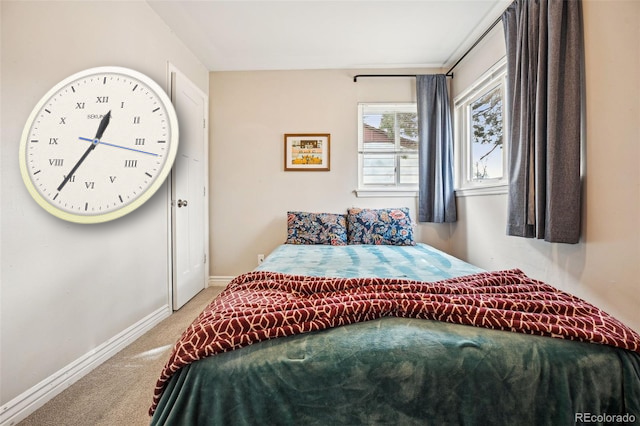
12:35:17
